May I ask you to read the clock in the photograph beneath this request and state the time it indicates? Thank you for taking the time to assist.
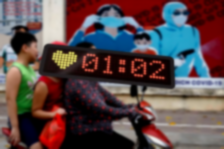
1:02
